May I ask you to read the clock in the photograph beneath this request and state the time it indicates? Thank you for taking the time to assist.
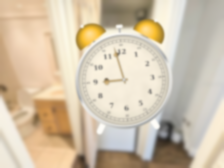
8:58
